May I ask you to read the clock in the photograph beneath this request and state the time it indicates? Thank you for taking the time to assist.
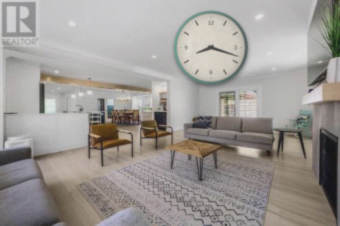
8:18
